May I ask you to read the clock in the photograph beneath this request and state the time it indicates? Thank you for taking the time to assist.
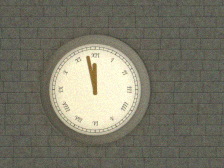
11:58
